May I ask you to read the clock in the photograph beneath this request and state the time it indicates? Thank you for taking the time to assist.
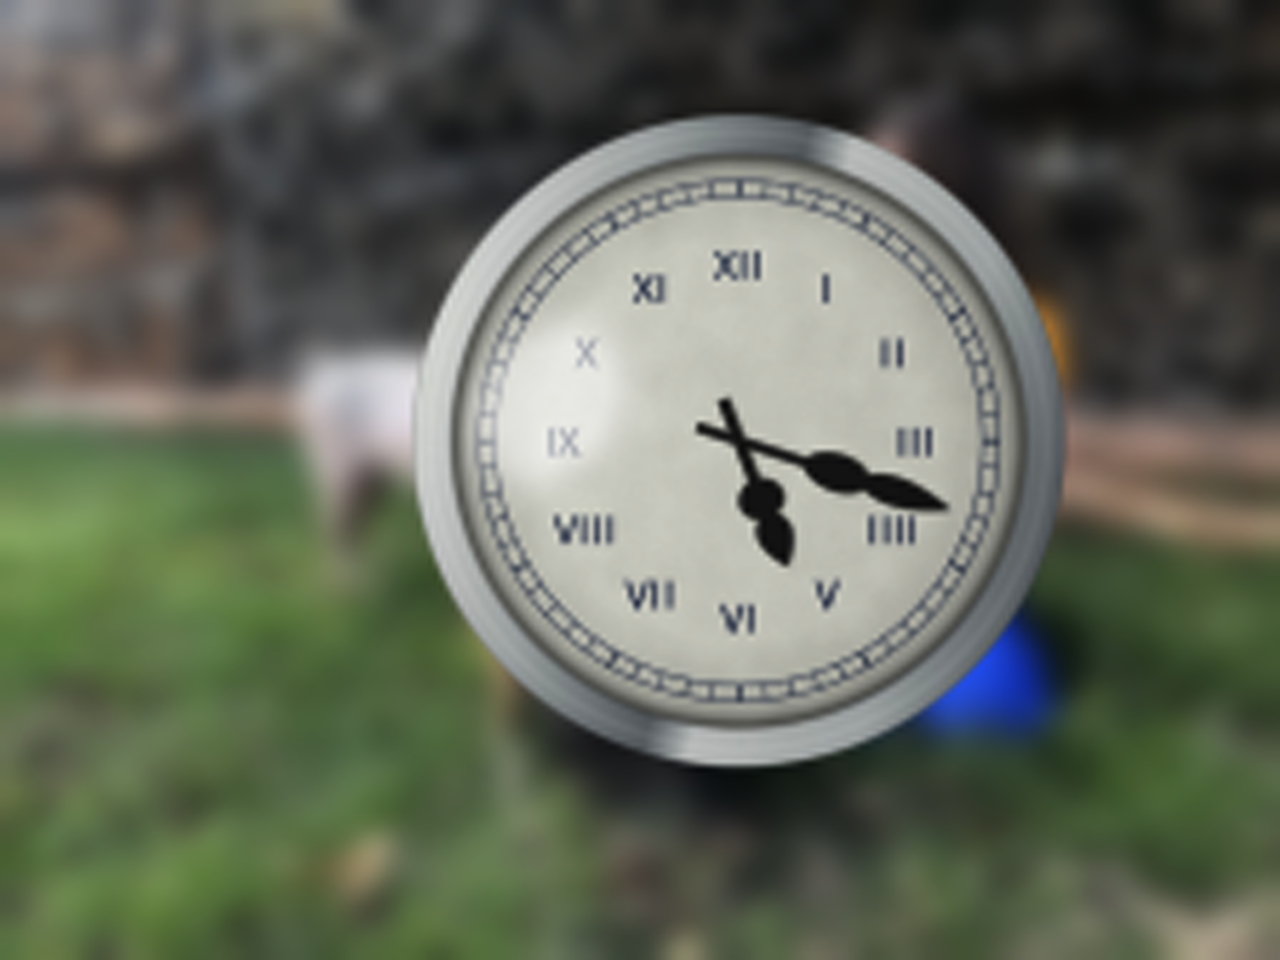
5:18
